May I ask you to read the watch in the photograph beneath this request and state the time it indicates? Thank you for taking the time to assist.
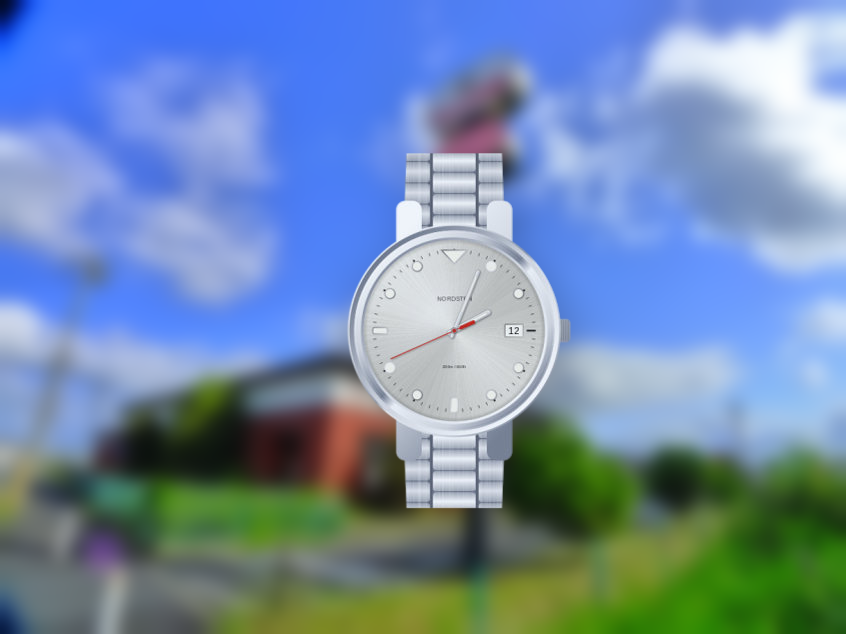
2:03:41
